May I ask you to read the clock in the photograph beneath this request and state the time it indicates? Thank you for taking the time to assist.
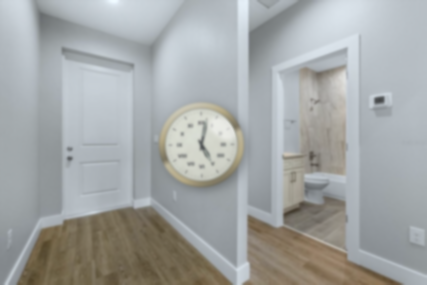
5:02
